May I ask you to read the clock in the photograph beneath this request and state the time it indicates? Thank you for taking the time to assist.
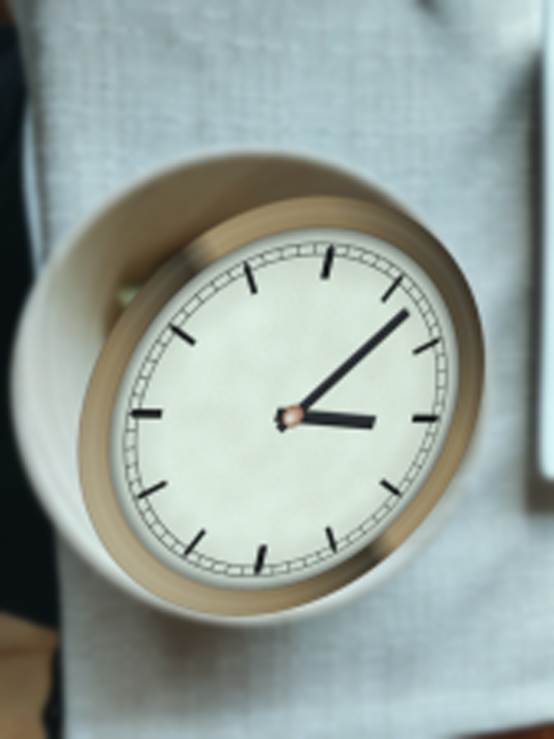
3:07
